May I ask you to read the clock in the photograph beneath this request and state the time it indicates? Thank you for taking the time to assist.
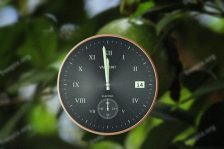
11:59
